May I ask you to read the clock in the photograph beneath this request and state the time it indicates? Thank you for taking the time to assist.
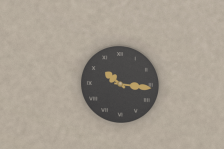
10:16
